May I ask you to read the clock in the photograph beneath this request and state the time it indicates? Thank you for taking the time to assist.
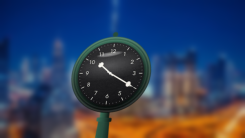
10:20
